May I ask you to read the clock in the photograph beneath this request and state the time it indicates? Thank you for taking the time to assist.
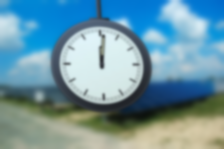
12:01
